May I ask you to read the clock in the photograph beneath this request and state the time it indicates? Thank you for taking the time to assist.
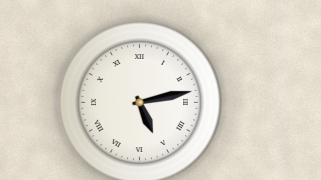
5:13
